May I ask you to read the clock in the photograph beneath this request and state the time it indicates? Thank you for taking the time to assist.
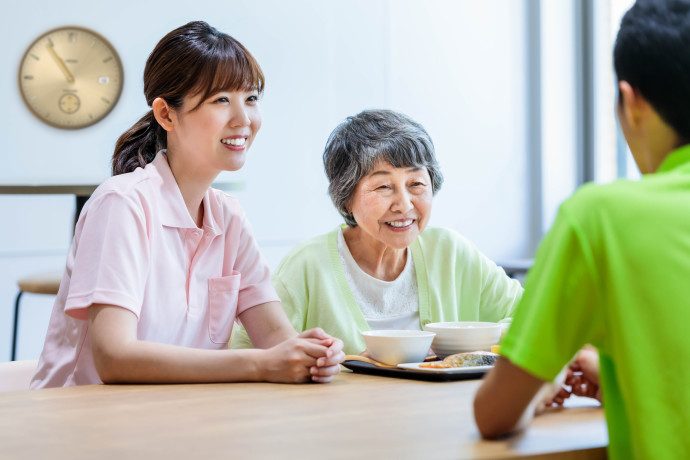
10:54
